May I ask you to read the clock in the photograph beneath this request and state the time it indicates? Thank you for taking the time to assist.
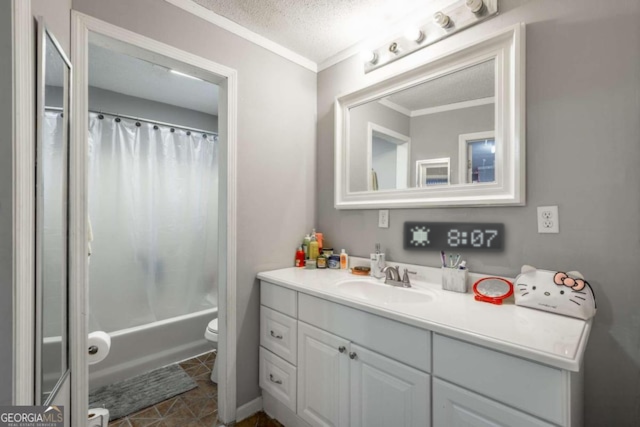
8:07
